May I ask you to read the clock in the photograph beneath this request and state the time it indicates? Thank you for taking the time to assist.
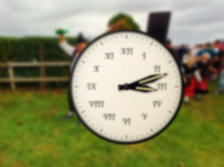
3:12
